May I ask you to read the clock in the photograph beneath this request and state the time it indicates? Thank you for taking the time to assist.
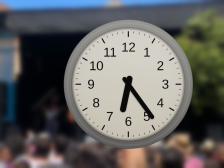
6:24
